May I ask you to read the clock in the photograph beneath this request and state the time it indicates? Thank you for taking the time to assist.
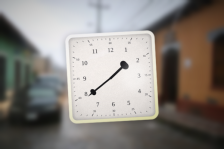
1:39
